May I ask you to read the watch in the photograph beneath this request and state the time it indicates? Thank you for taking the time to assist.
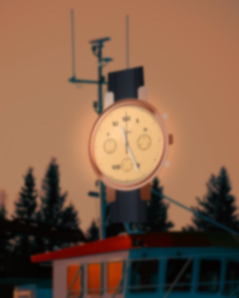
11:26
